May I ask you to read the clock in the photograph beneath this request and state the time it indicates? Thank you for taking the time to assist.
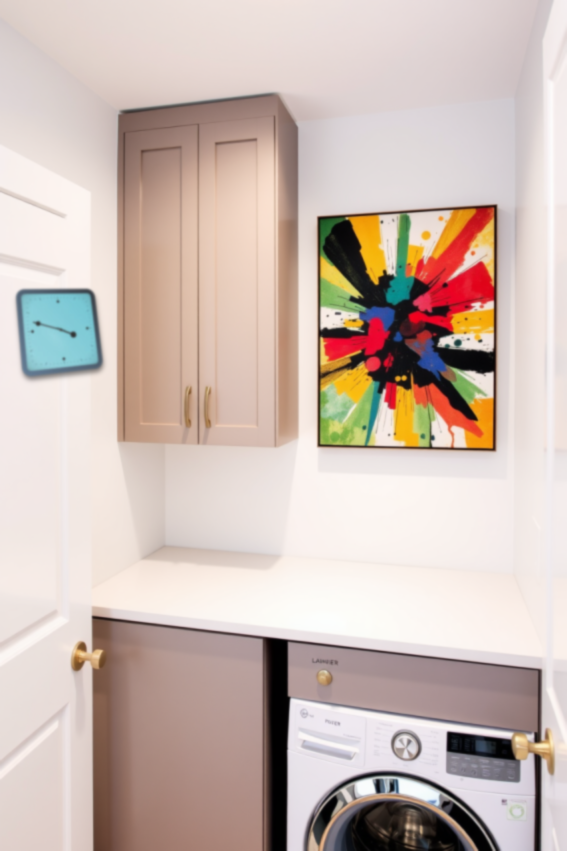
3:48
